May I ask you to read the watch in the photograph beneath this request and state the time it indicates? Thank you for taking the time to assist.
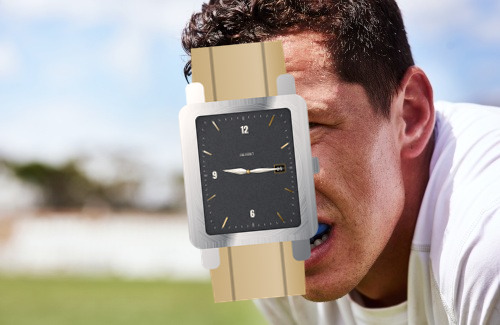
9:15
